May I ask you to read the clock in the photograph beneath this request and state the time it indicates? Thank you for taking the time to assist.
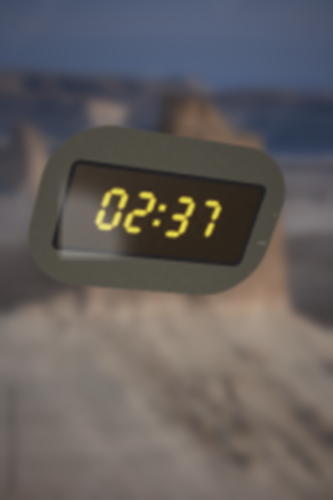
2:37
